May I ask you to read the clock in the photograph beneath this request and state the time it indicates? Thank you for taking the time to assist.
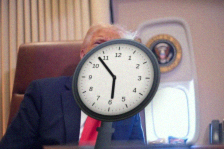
5:53
